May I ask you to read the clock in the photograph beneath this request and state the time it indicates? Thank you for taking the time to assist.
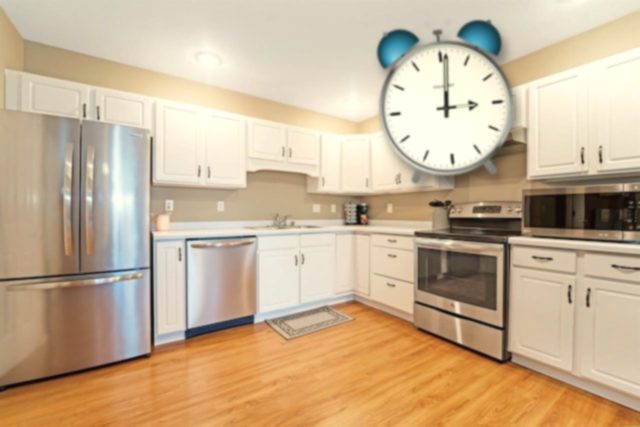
3:01
